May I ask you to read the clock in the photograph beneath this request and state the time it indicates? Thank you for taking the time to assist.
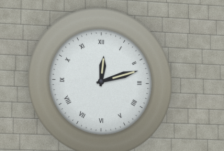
12:12
